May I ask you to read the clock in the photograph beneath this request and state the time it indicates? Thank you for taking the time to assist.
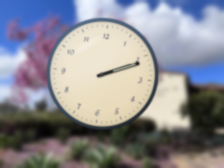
2:11
